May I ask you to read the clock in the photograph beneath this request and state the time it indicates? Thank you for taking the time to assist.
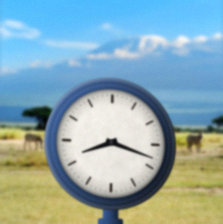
8:18
